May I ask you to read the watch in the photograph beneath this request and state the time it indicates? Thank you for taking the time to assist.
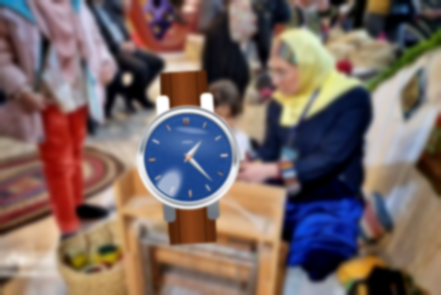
1:23
